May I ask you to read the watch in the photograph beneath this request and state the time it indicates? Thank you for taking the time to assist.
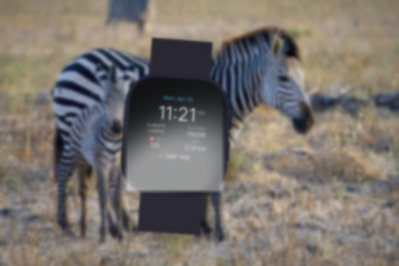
11:21
